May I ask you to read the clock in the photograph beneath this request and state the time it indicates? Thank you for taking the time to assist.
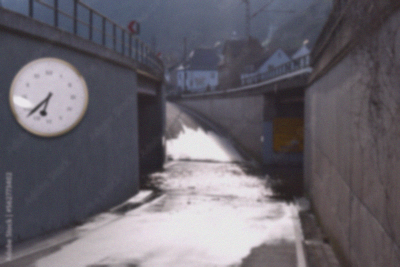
6:38
